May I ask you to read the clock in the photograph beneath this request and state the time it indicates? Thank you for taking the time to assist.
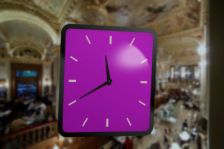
11:40
